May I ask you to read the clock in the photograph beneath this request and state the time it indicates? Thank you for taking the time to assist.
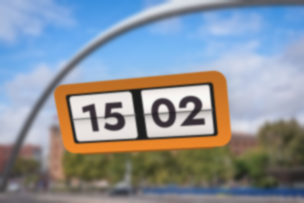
15:02
